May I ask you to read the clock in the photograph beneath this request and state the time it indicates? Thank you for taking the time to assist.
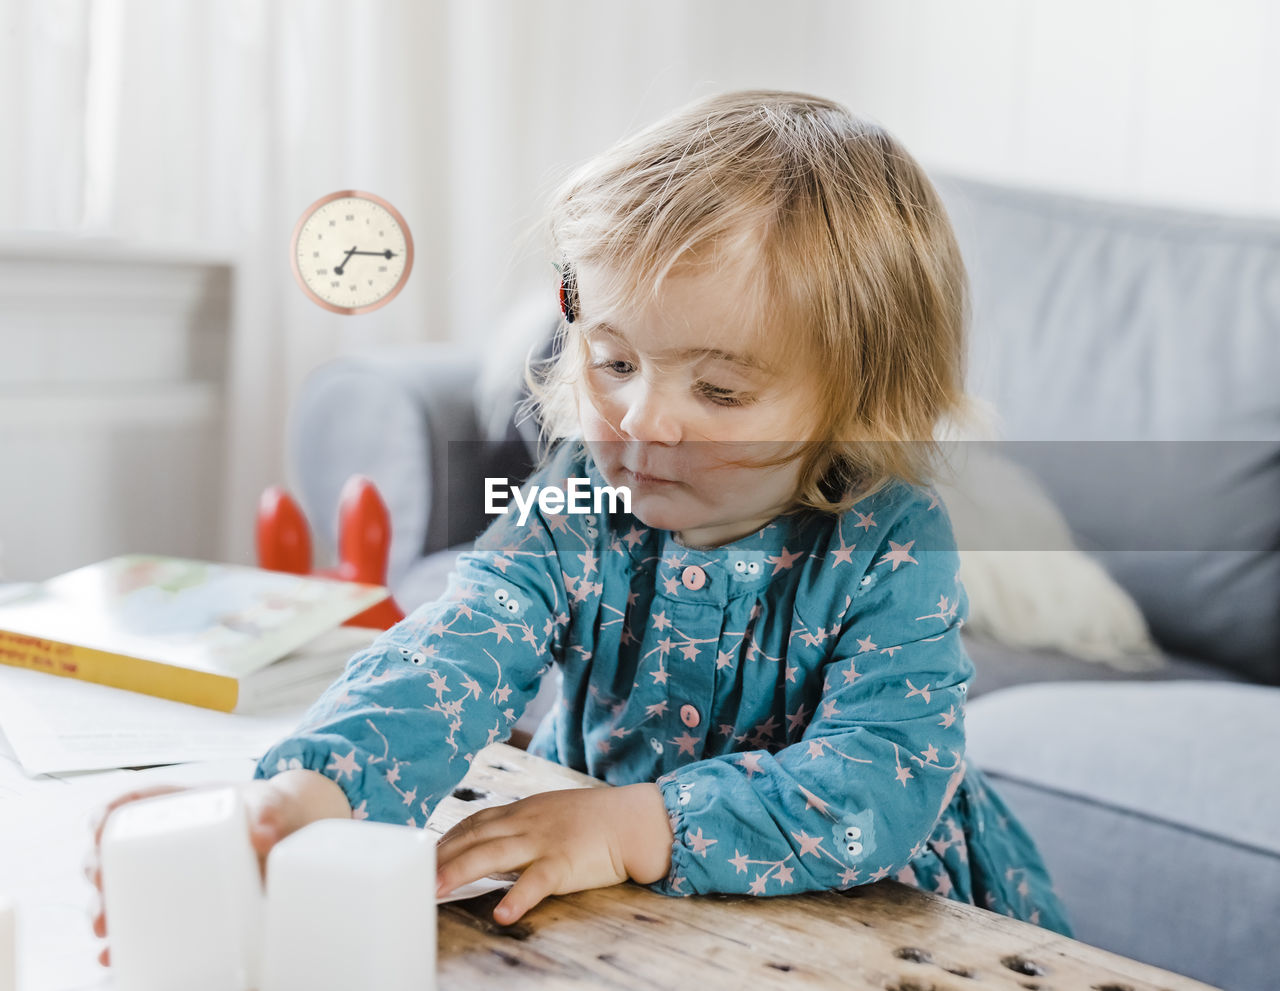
7:16
